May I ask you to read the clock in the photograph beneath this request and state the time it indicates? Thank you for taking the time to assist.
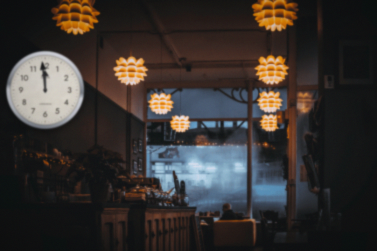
11:59
